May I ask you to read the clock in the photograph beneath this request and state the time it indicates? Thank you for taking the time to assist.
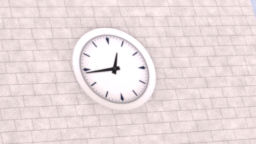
12:44
